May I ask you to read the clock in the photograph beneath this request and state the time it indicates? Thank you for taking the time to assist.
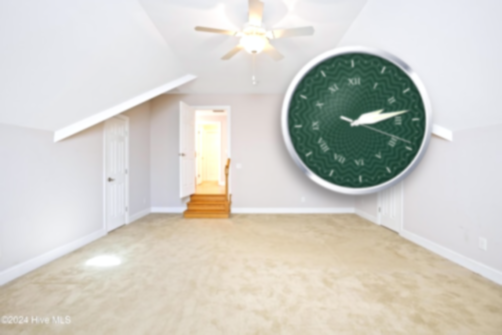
2:13:19
